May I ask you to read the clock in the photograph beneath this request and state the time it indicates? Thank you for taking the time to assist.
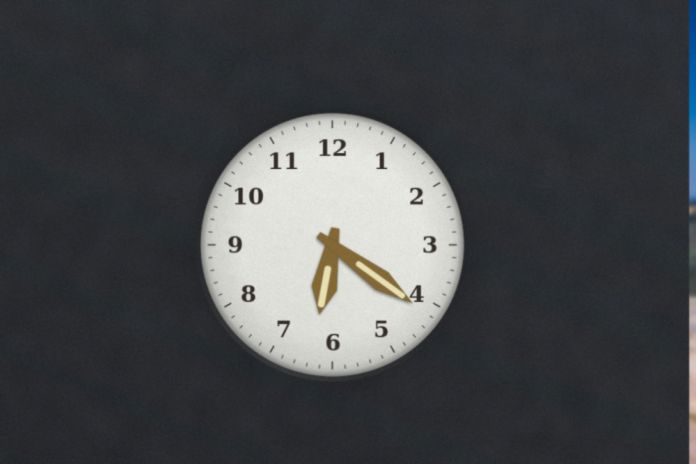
6:21
